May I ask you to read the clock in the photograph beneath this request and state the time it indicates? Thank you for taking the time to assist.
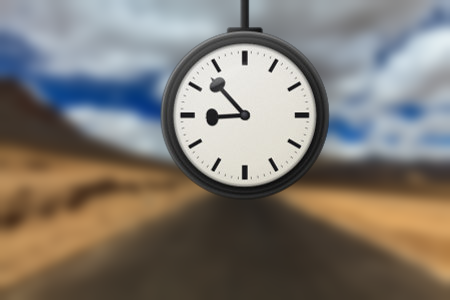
8:53
